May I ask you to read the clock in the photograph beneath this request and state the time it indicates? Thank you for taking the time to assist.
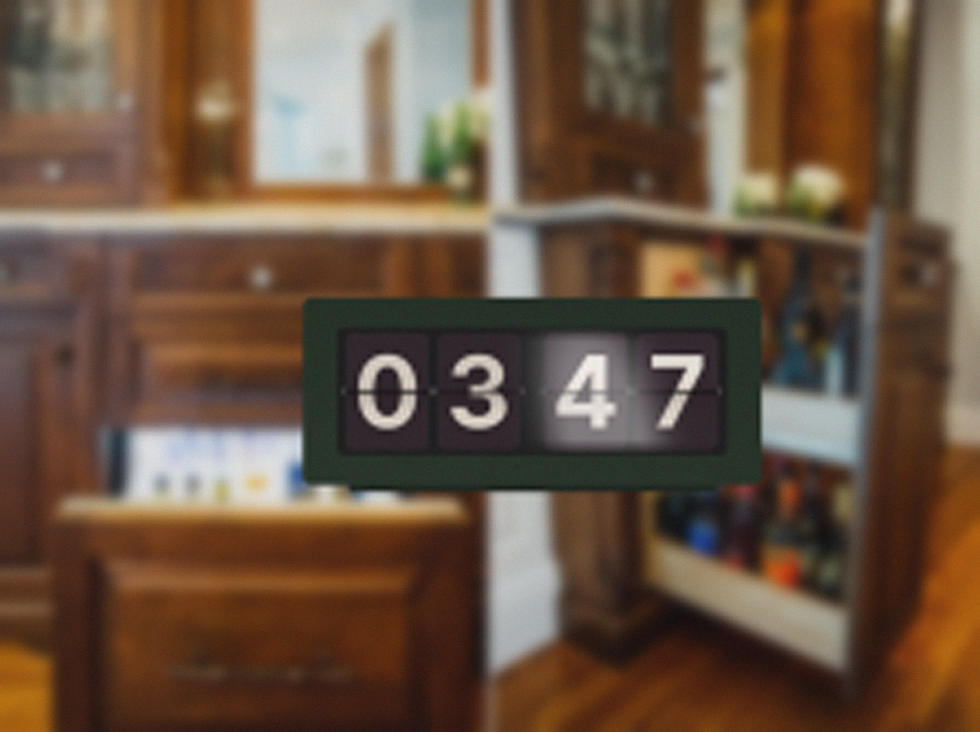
3:47
